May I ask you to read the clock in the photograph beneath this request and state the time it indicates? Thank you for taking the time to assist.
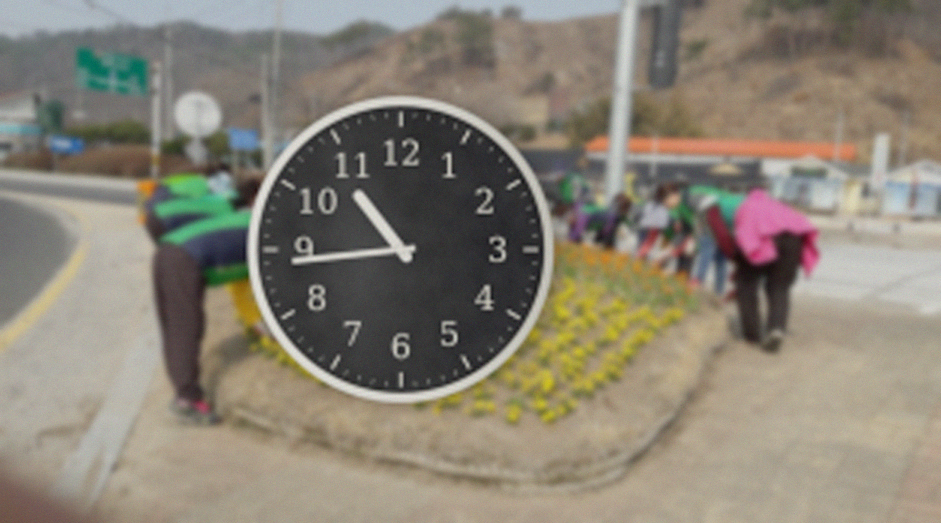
10:44
